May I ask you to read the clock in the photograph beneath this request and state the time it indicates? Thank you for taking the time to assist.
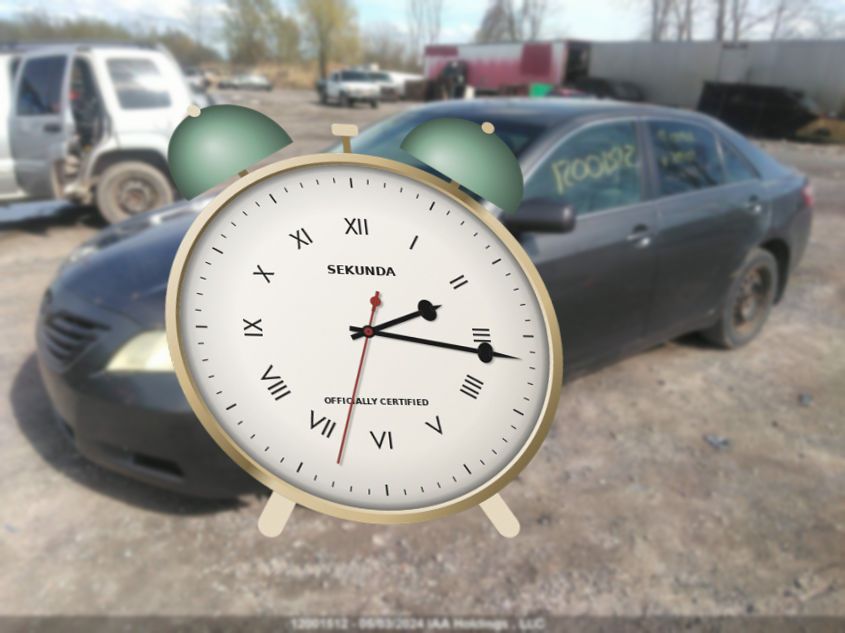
2:16:33
